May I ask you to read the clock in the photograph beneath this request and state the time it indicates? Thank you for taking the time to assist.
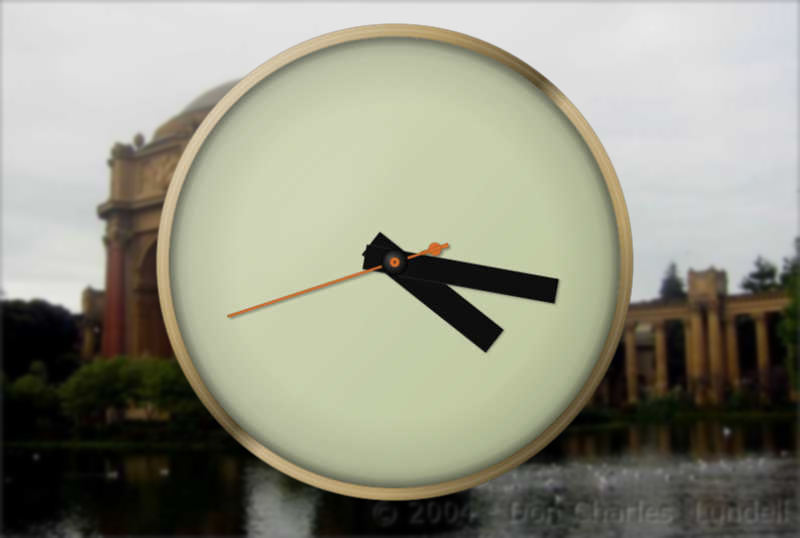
4:16:42
